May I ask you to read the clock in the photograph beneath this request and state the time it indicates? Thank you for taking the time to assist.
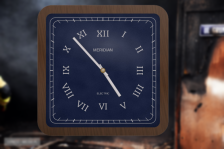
4:53
